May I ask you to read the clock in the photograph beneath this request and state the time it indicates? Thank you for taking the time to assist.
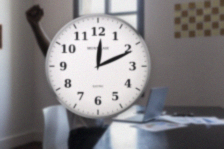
12:11
